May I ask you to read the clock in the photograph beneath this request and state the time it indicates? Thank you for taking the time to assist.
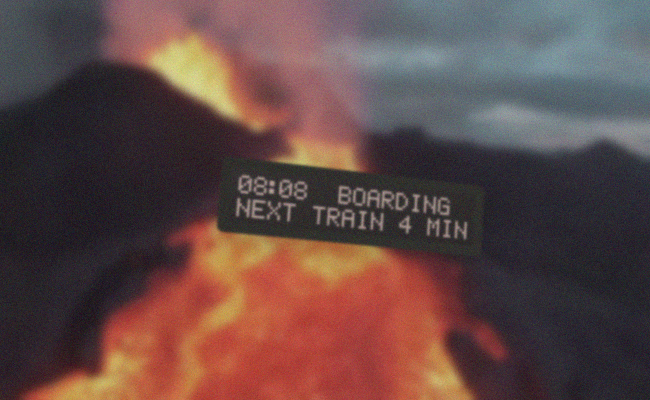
8:08
